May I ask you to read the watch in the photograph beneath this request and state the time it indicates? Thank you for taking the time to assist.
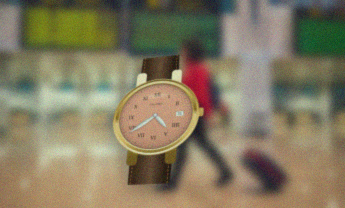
4:39
